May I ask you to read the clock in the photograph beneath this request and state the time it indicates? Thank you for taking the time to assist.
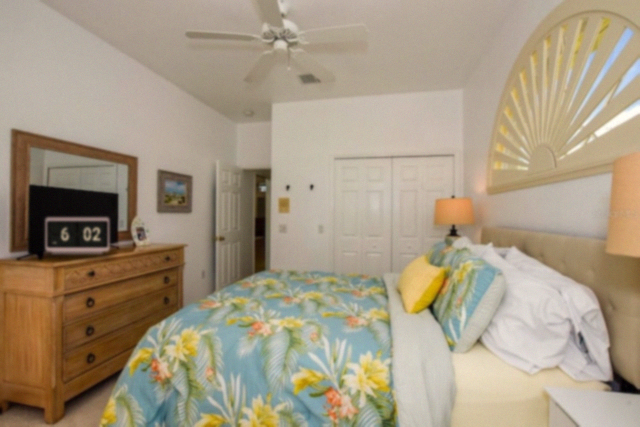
6:02
